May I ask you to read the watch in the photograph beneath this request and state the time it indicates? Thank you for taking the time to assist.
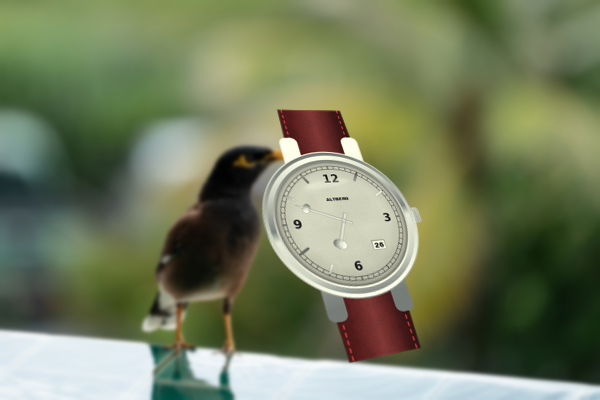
6:49
